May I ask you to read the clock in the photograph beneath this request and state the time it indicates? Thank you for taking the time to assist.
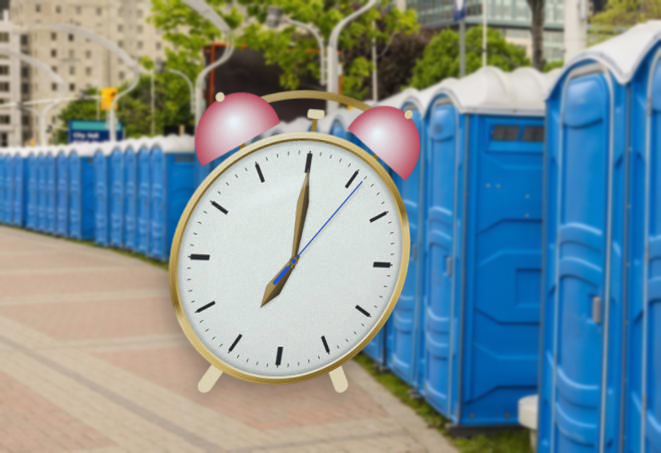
7:00:06
